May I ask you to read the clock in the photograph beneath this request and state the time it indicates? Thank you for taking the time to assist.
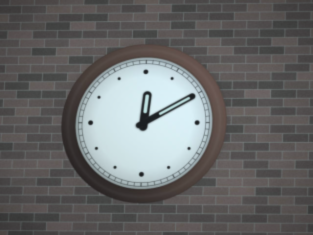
12:10
